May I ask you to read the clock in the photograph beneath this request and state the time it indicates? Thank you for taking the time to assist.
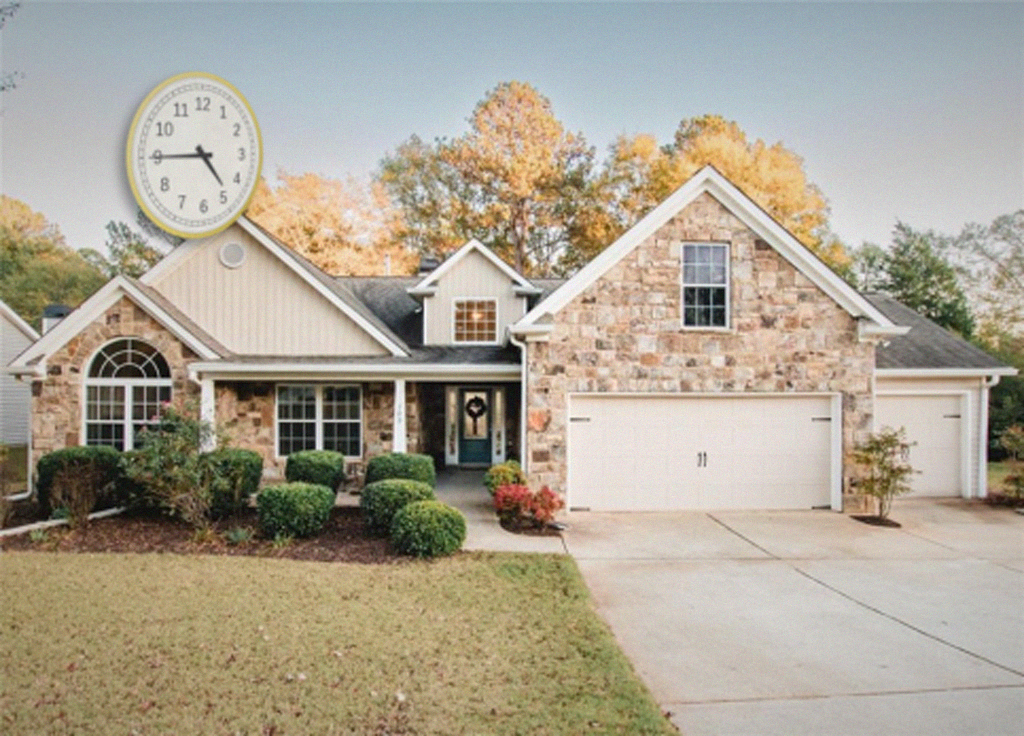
4:45
